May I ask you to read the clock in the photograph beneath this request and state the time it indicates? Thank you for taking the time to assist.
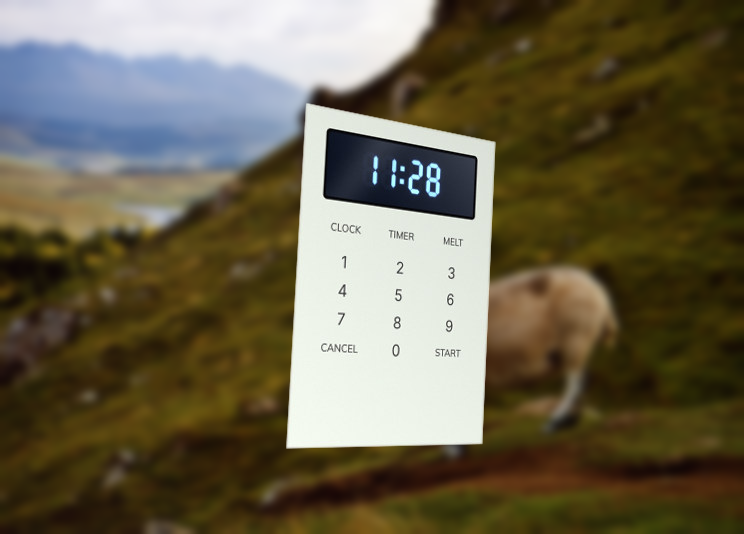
11:28
